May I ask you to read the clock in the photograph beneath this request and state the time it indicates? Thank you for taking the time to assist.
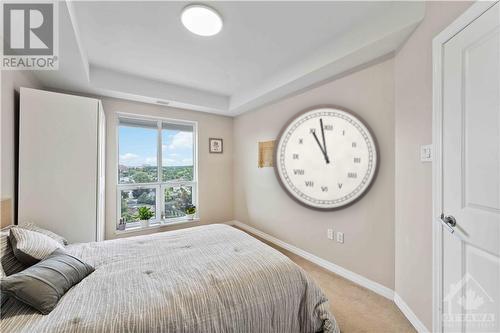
10:58
